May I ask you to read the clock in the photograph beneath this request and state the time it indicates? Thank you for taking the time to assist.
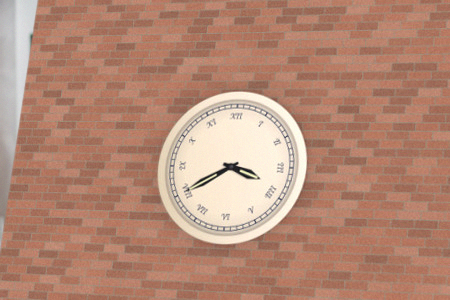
3:40
